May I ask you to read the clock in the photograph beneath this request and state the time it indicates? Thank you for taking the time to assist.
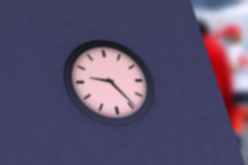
9:24
